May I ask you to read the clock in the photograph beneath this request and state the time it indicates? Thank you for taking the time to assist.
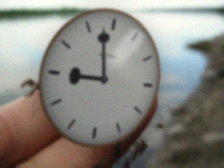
8:58
